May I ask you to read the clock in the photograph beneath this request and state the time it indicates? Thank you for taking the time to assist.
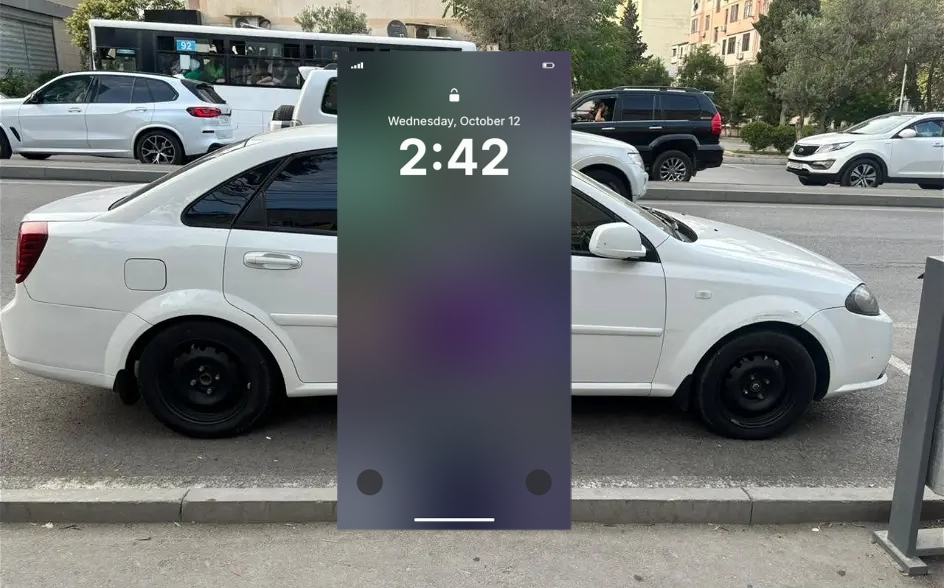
2:42
